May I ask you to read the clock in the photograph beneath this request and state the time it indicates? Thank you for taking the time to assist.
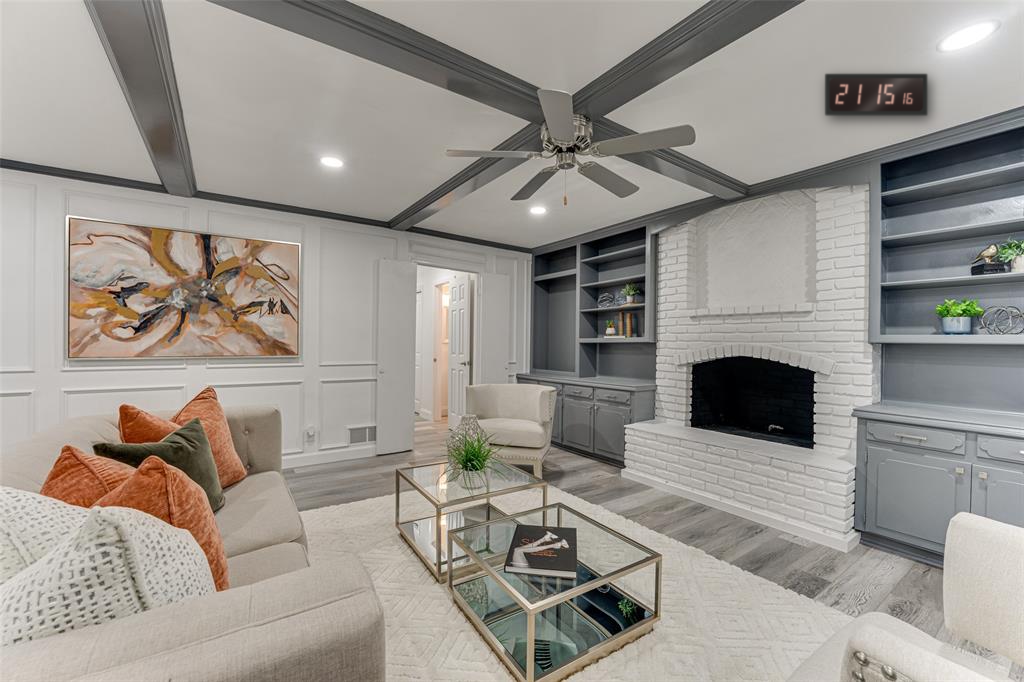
21:15:16
